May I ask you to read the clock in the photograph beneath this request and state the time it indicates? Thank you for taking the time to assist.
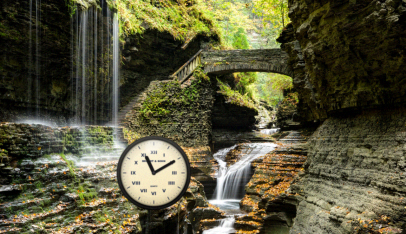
11:10
